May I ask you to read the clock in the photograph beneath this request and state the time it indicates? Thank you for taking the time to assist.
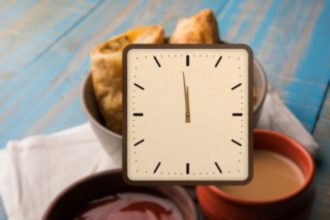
11:59
